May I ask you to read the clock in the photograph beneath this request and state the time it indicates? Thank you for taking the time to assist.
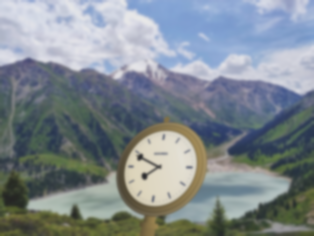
7:49
